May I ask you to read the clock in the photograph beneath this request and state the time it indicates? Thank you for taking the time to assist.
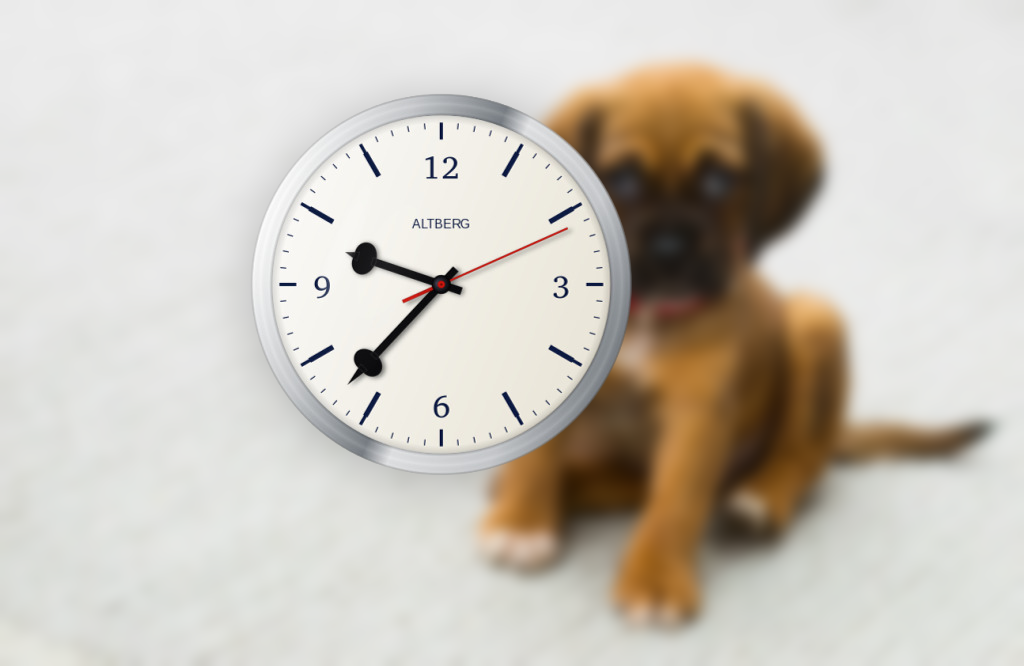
9:37:11
